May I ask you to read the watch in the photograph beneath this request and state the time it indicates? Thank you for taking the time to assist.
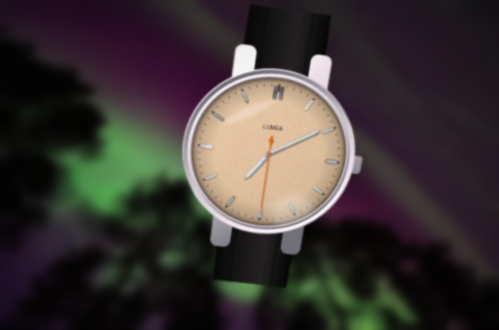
7:09:30
